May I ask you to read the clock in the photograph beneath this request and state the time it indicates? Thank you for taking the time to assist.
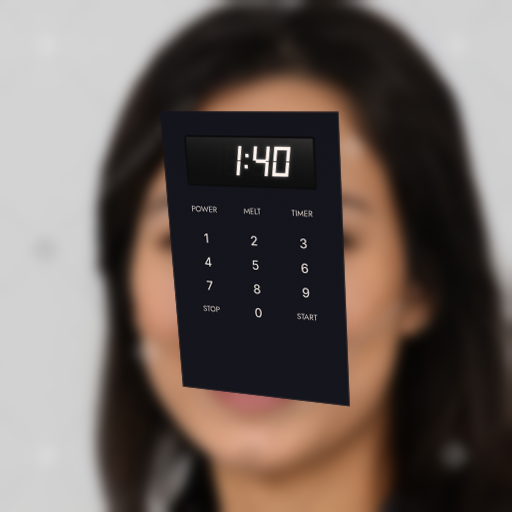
1:40
